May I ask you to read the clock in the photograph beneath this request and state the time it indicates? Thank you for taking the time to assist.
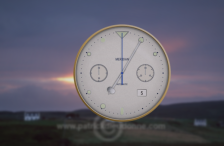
7:05
